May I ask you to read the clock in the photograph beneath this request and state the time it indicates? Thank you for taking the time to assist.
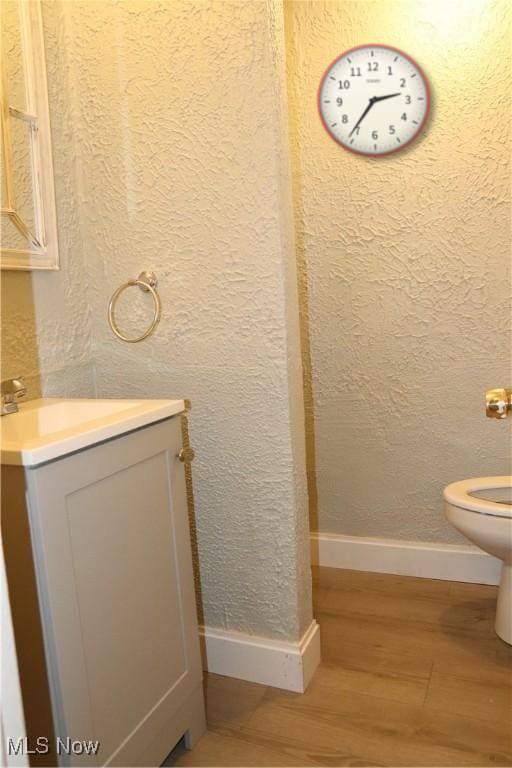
2:36
